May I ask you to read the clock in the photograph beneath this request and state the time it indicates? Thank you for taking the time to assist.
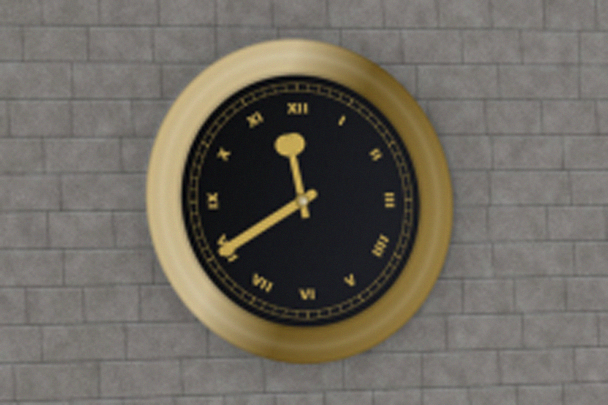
11:40
